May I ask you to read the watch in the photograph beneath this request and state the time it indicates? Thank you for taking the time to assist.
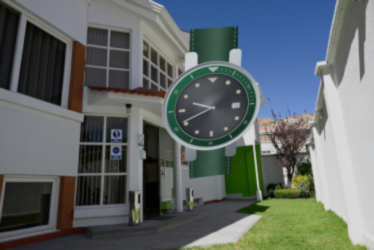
9:41
